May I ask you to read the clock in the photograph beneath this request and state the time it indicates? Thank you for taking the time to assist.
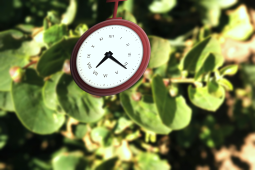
7:21
